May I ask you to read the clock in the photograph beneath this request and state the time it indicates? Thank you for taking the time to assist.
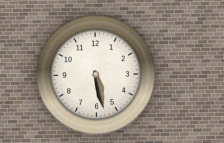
5:28
